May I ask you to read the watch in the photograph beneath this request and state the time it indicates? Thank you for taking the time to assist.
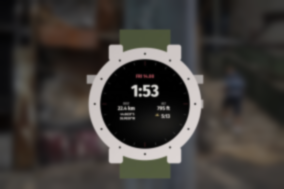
1:53
